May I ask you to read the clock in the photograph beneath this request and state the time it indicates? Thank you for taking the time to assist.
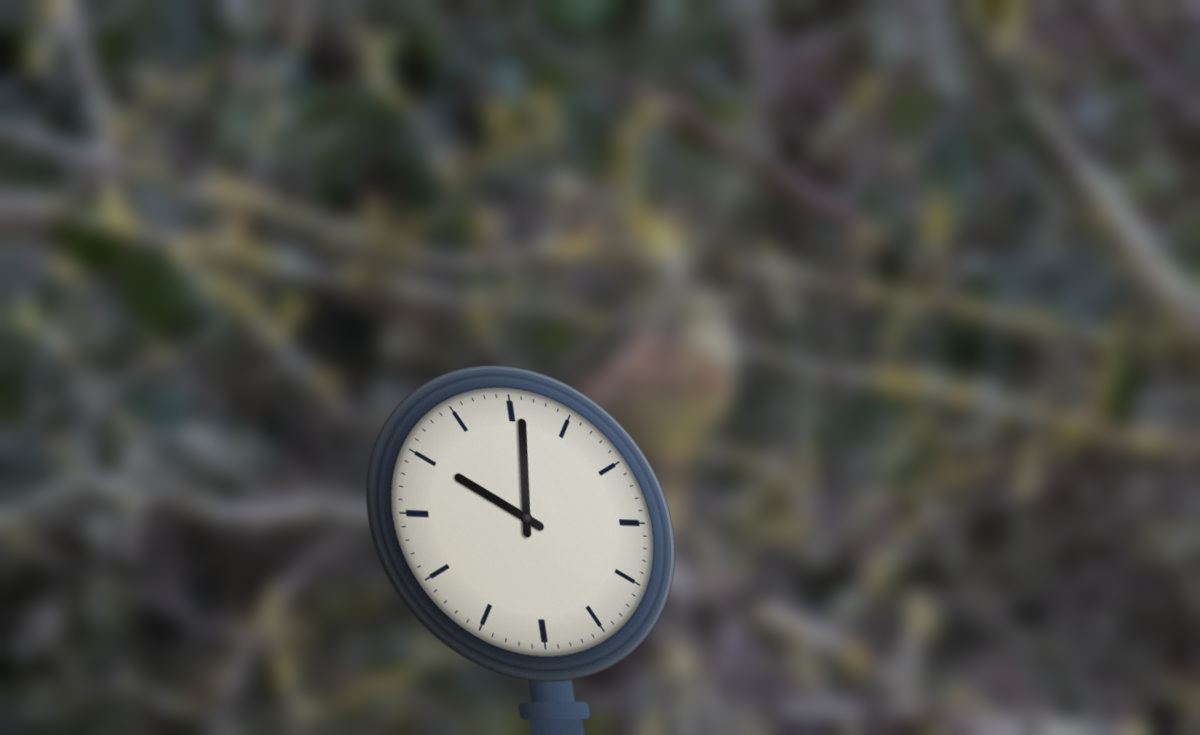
10:01
